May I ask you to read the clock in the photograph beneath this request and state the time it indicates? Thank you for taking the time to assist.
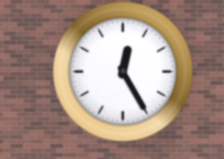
12:25
